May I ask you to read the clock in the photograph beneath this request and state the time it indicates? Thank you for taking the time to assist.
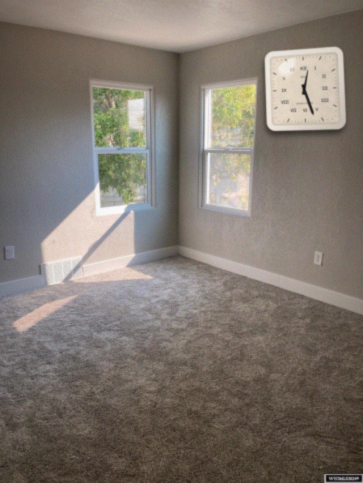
12:27
